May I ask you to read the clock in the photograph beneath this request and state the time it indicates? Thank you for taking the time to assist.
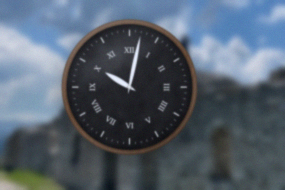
10:02
